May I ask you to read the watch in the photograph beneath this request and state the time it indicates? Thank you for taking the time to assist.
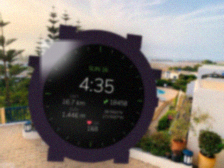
4:35
